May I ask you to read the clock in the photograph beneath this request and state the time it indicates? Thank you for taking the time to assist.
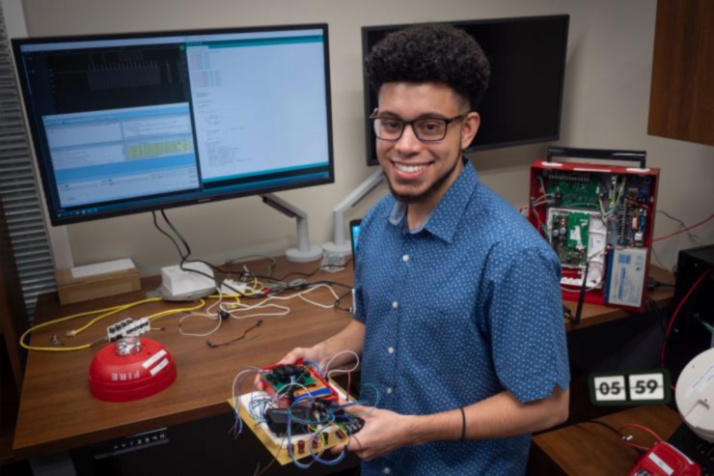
5:59
